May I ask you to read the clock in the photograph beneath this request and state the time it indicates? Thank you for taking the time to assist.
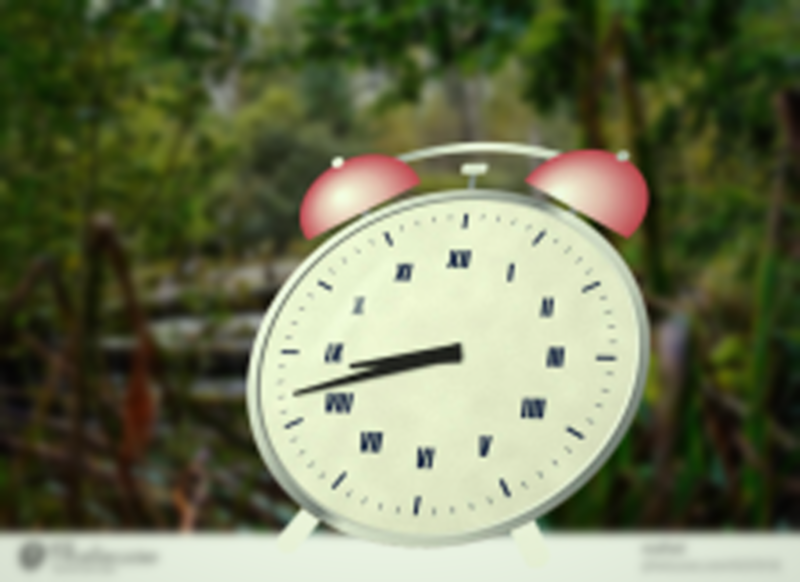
8:42
